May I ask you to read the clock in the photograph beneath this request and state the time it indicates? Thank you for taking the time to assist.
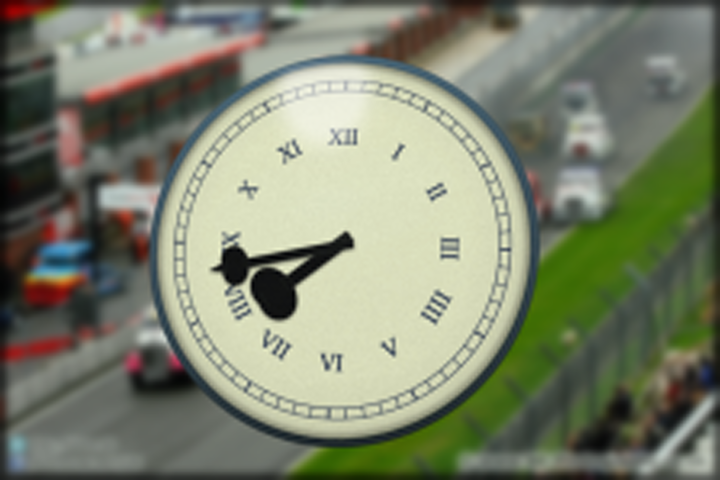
7:43
